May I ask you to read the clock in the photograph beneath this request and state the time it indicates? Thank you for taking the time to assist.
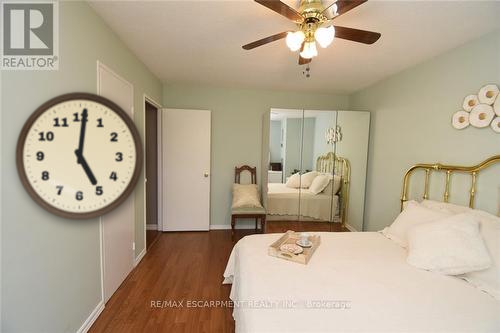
5:01
